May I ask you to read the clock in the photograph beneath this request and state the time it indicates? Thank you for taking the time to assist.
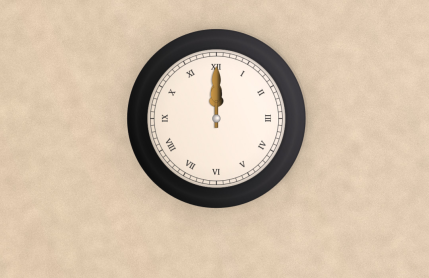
12:00
